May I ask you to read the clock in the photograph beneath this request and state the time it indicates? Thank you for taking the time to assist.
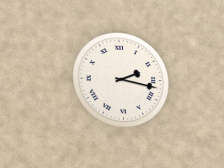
2:17
